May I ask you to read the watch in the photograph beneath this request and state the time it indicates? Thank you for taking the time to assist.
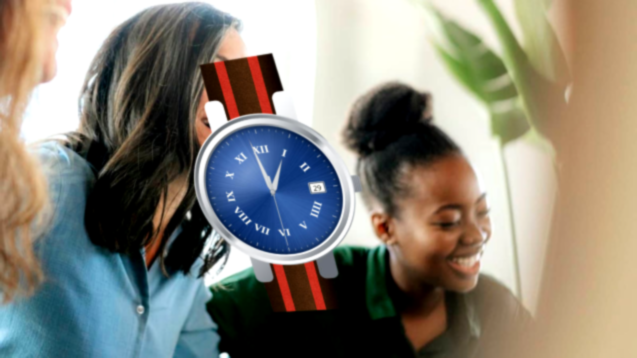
12:58:30
